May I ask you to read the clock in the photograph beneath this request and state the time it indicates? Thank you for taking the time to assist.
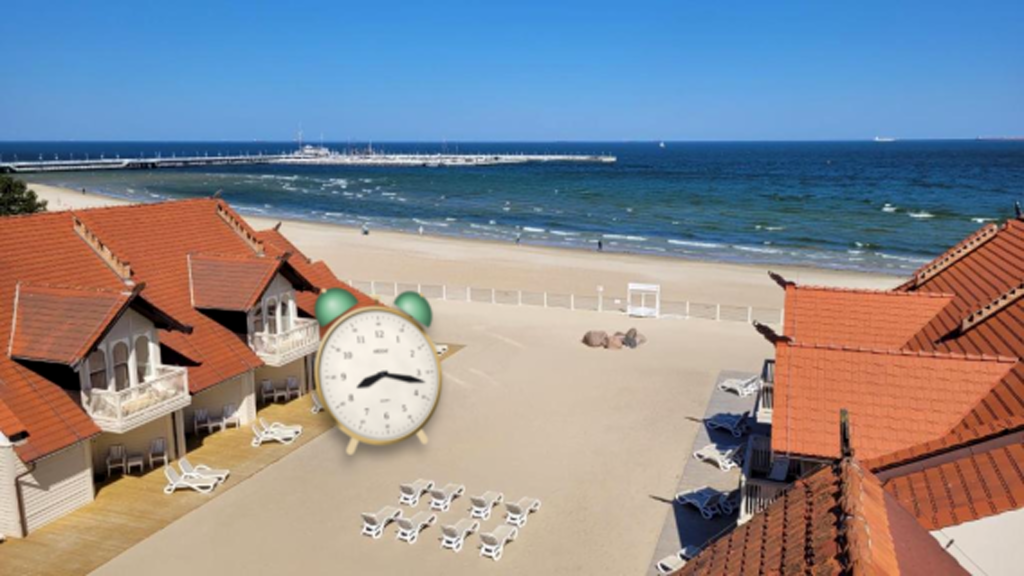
8:17
